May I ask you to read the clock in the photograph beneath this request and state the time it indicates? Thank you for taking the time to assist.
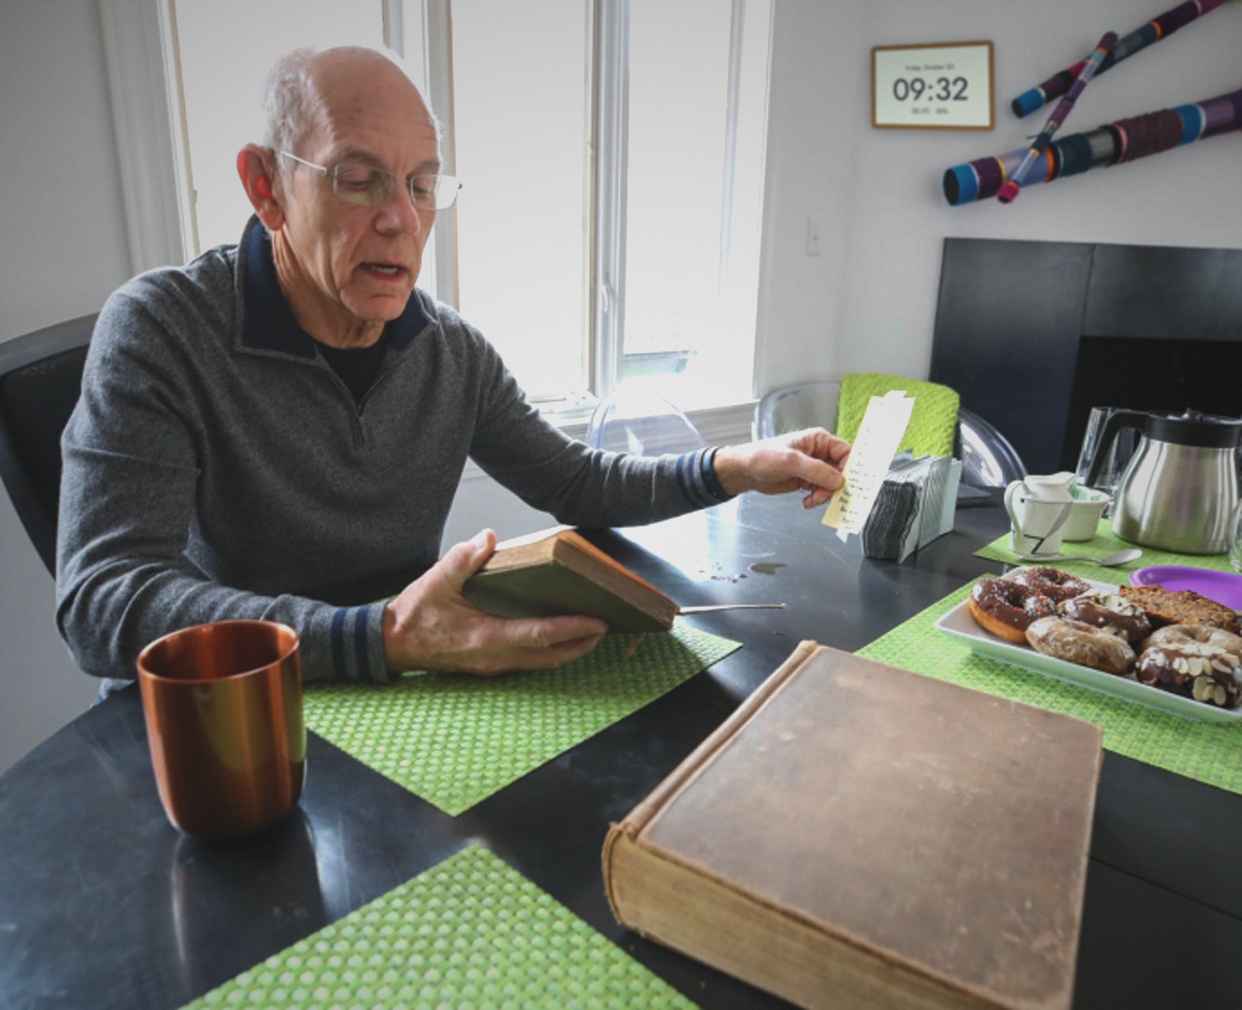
9:32
